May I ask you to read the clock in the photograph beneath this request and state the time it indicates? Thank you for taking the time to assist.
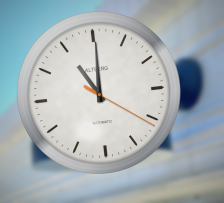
11:00:21
